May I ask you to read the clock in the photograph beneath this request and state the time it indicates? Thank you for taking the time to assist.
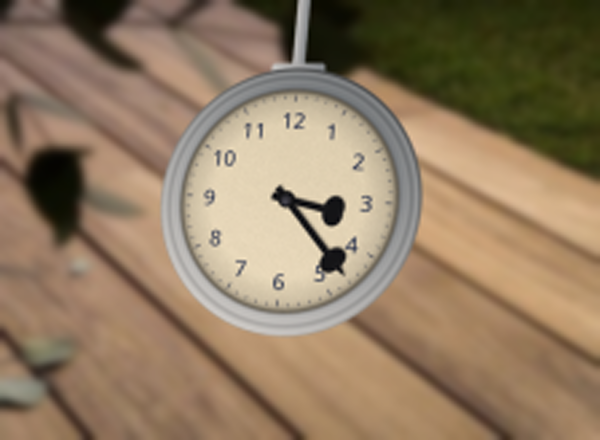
3:23
